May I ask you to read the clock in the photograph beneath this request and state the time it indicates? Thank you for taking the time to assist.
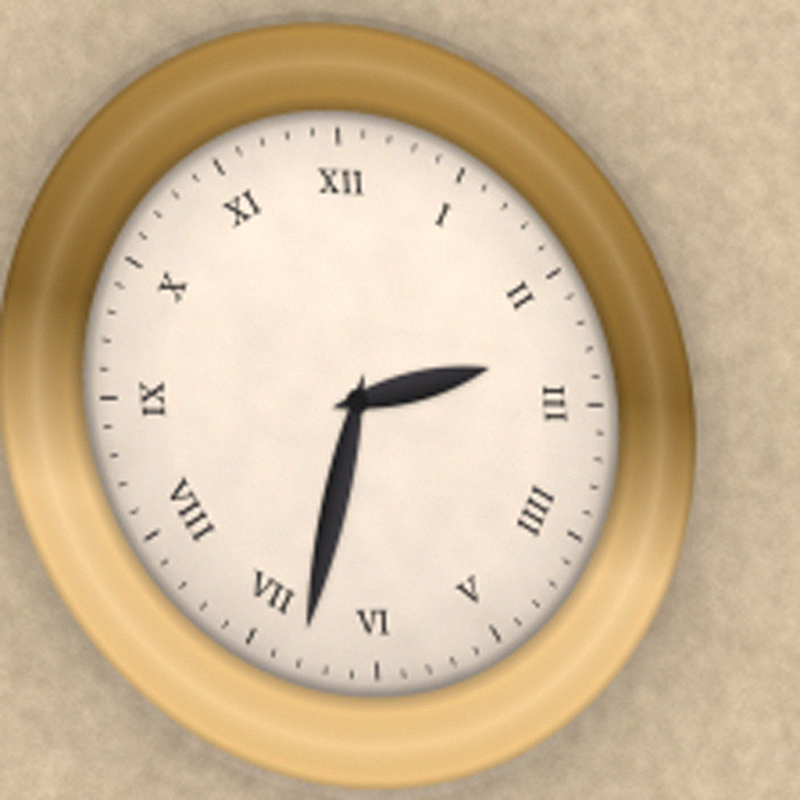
2:33
